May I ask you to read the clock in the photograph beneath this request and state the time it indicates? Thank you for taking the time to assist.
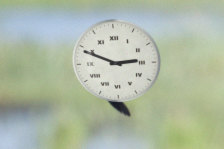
2:49
